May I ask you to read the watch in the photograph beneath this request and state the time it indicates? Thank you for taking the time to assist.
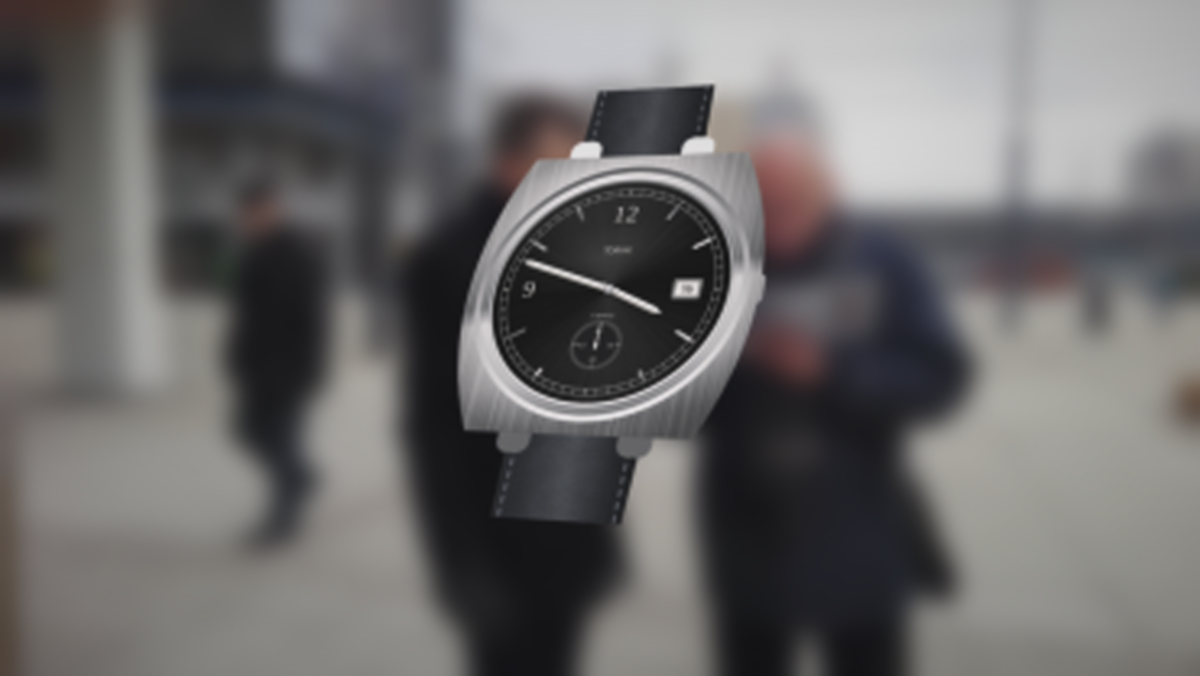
3:48
